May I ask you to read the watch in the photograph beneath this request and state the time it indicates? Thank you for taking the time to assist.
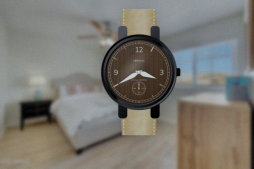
3:40
